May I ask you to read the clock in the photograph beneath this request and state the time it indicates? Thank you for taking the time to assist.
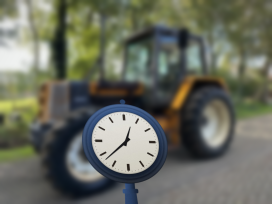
12:38
